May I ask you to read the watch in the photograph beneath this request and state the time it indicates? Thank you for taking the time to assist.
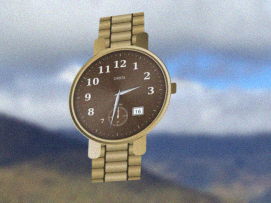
2:32
